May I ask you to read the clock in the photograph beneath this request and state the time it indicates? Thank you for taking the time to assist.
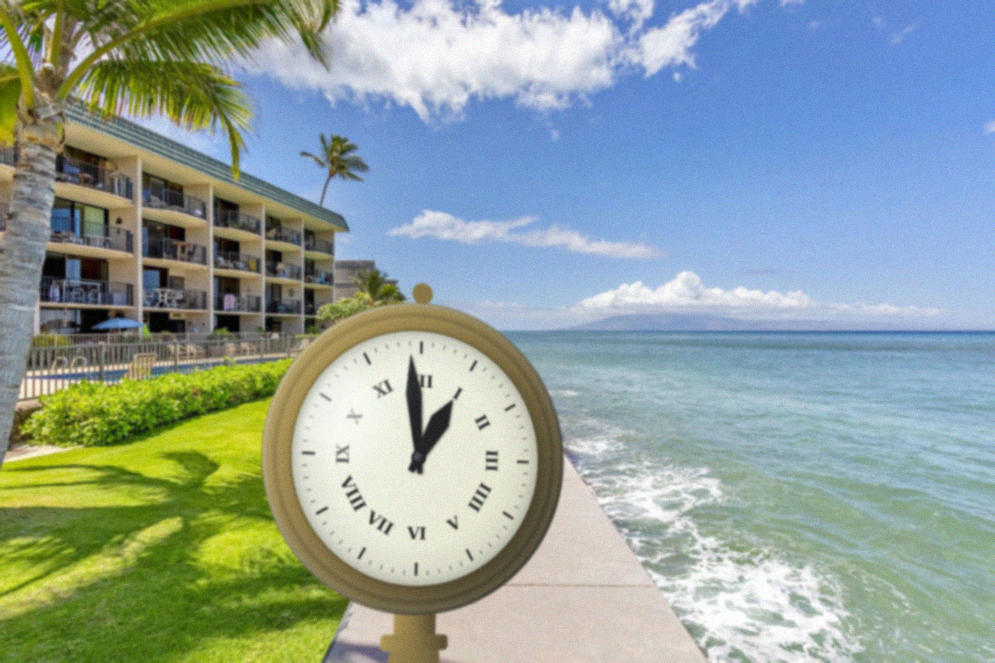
12:59
